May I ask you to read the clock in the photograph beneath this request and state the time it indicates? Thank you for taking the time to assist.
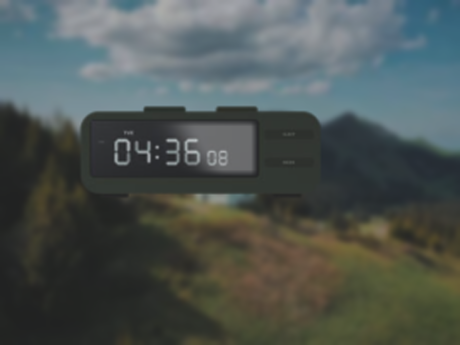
4:36:08
